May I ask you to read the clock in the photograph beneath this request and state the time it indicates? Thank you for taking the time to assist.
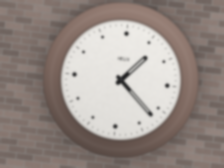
1:22
